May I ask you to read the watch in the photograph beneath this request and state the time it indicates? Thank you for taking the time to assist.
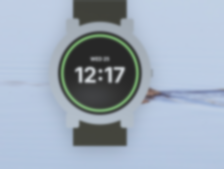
12:17
